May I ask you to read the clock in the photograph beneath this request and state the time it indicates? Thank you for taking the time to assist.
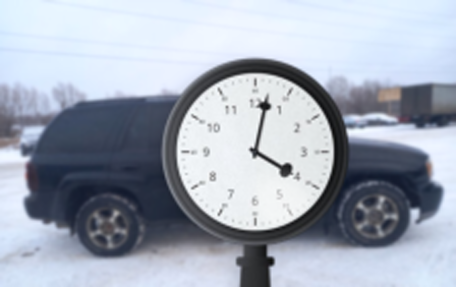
4:02
